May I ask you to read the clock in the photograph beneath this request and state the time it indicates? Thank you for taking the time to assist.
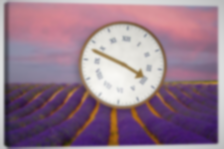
3:48
